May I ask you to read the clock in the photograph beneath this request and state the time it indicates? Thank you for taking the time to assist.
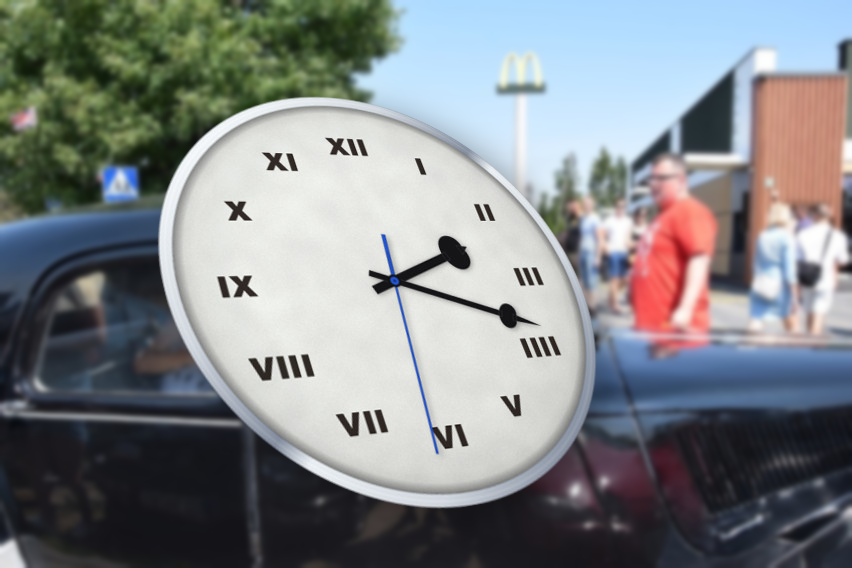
2:18:31
